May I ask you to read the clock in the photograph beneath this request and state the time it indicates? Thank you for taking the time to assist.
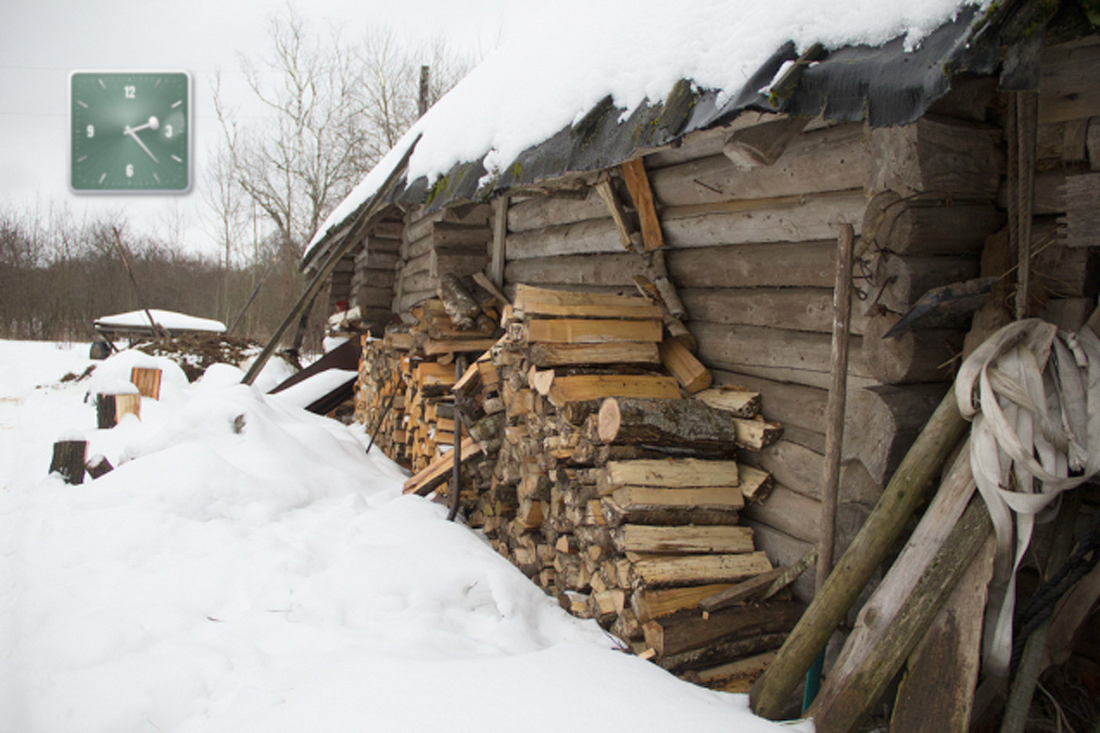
2:23
